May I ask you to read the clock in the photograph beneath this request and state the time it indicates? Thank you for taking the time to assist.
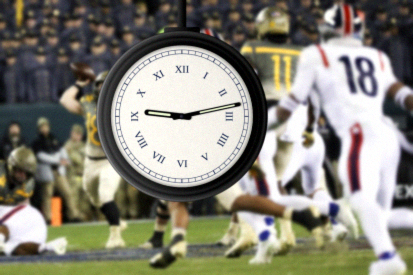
9:13
